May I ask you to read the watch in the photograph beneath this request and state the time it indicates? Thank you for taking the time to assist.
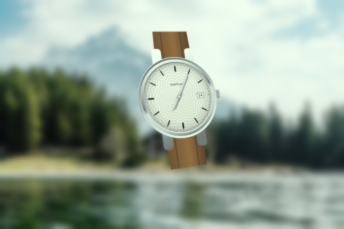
7:05
